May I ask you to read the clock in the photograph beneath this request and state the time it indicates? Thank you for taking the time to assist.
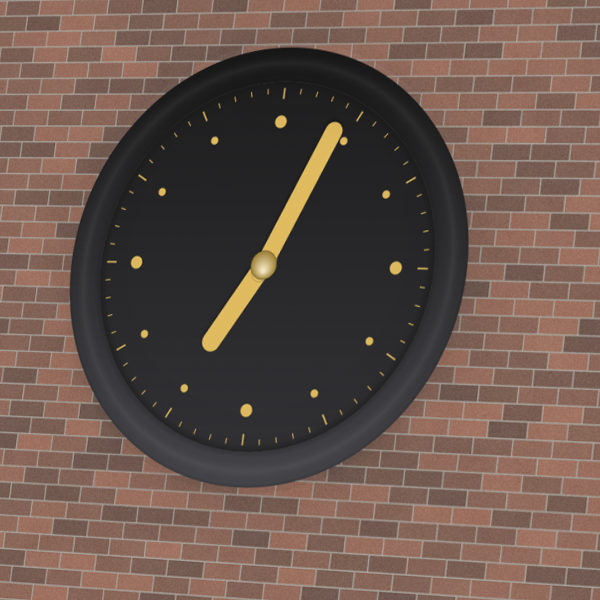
7:04
